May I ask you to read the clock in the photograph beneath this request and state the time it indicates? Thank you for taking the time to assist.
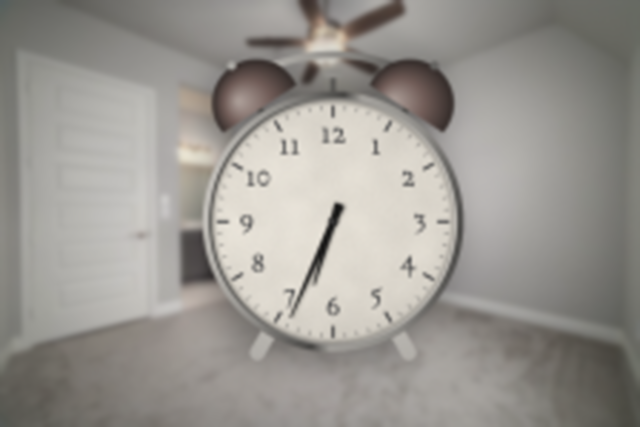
6:34
